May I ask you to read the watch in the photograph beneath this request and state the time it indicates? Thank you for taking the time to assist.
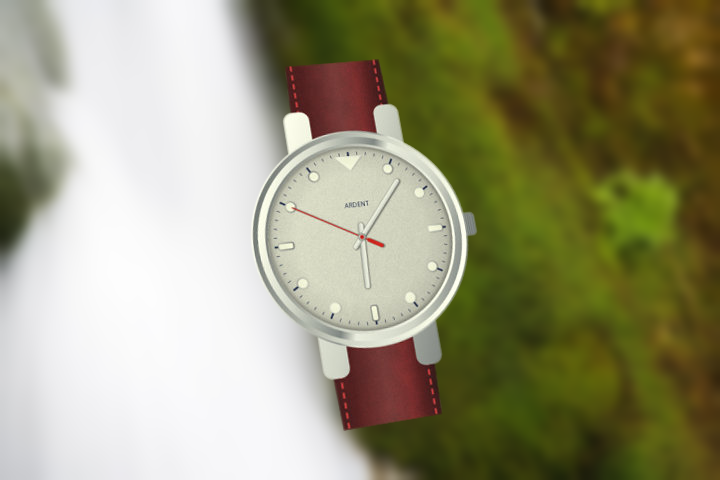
6:06:50
